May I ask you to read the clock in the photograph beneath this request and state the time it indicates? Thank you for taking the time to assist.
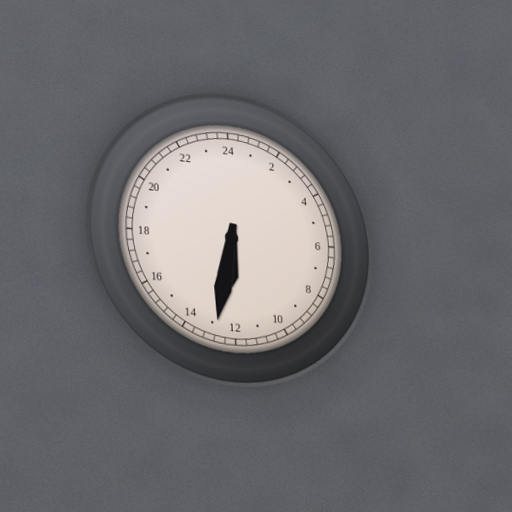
12:32
